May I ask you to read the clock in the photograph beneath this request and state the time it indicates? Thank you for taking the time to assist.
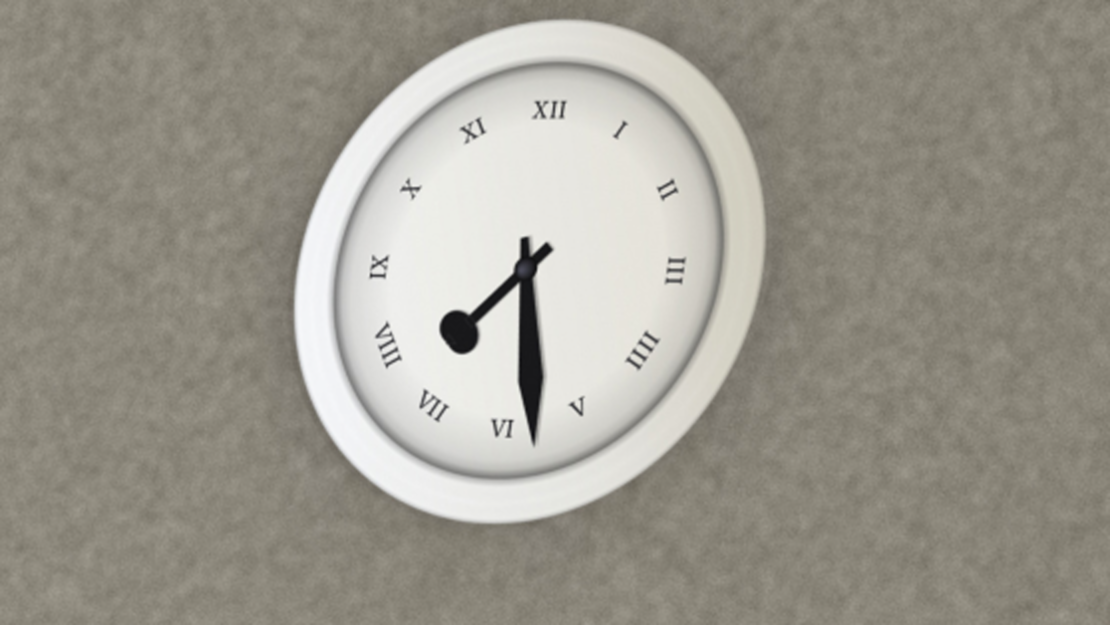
7:28
